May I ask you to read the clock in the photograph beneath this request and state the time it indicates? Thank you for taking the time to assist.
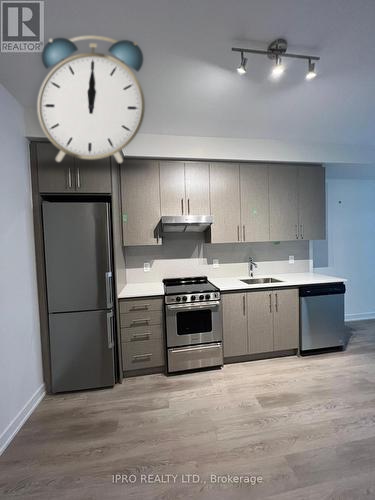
12:00
